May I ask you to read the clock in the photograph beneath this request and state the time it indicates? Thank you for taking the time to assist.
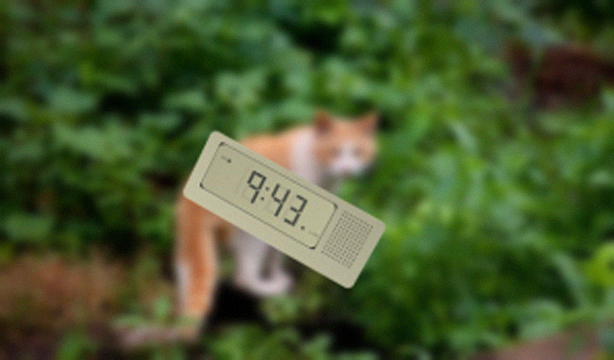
9:43
